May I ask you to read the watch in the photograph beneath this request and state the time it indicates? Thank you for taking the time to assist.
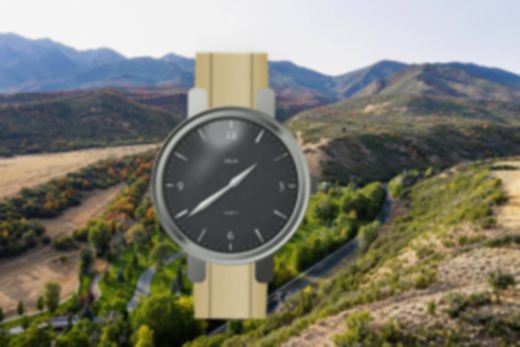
1:39
